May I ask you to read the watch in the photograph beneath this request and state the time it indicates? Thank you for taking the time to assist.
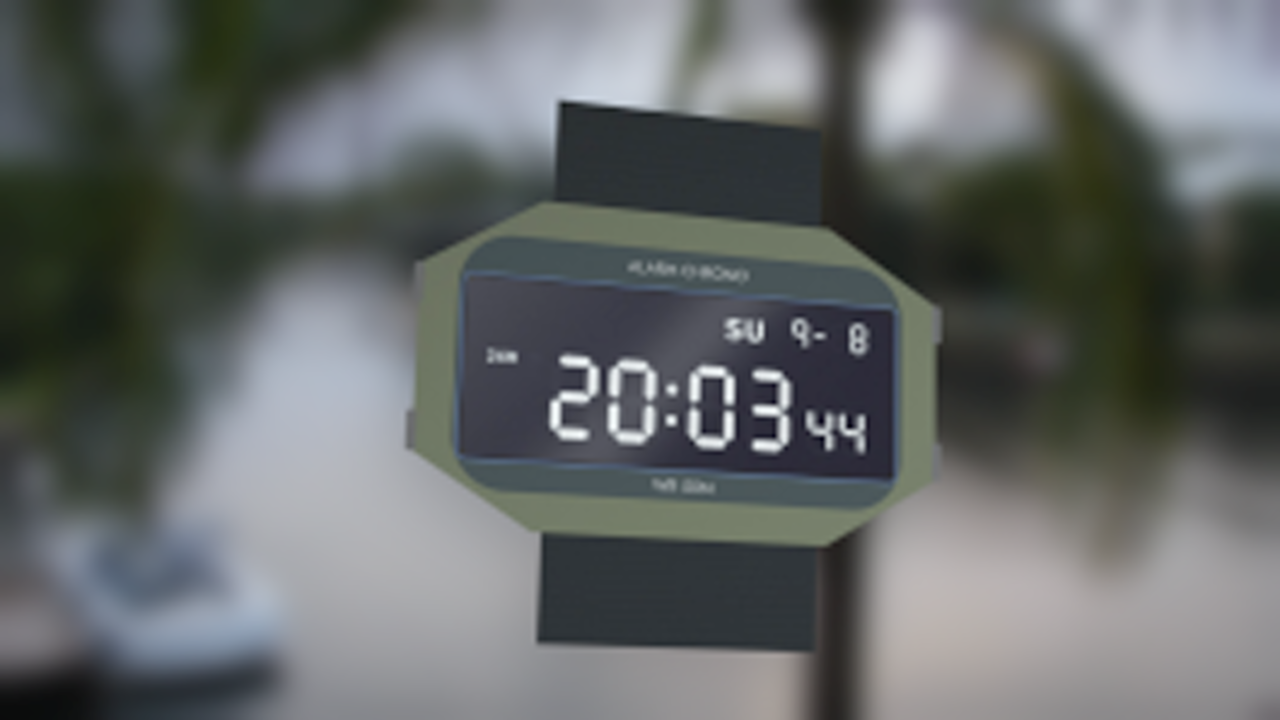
20:03:44
